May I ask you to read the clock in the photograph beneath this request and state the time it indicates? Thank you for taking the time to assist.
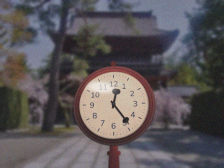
12:24
